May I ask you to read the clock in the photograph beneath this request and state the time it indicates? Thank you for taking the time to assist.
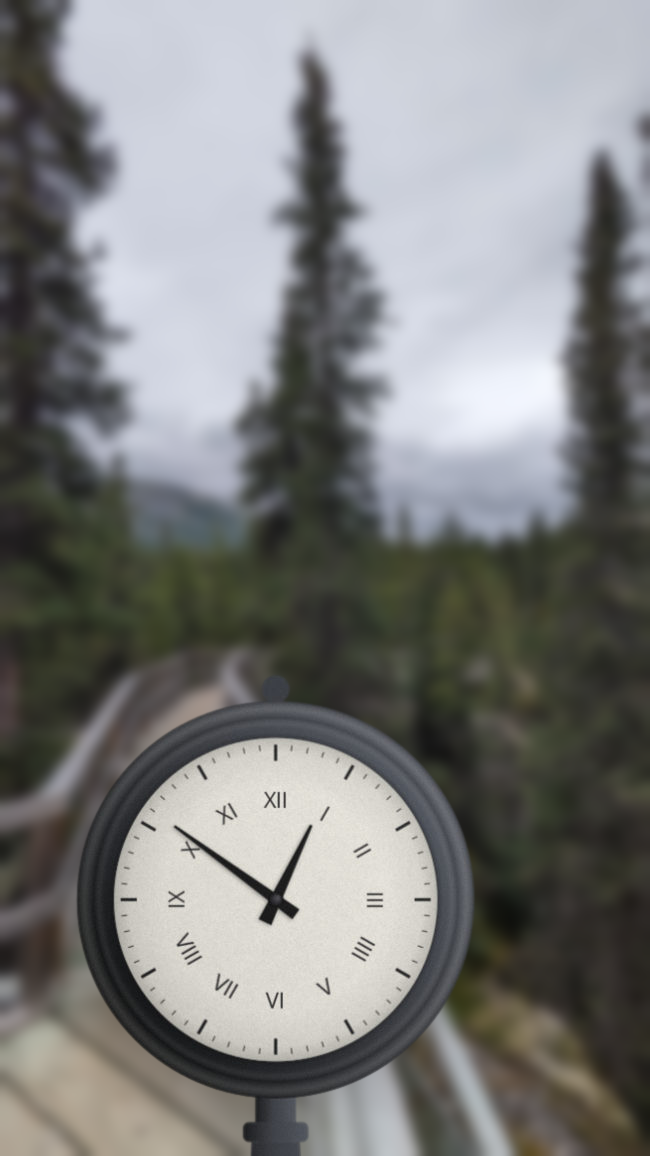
12:51
